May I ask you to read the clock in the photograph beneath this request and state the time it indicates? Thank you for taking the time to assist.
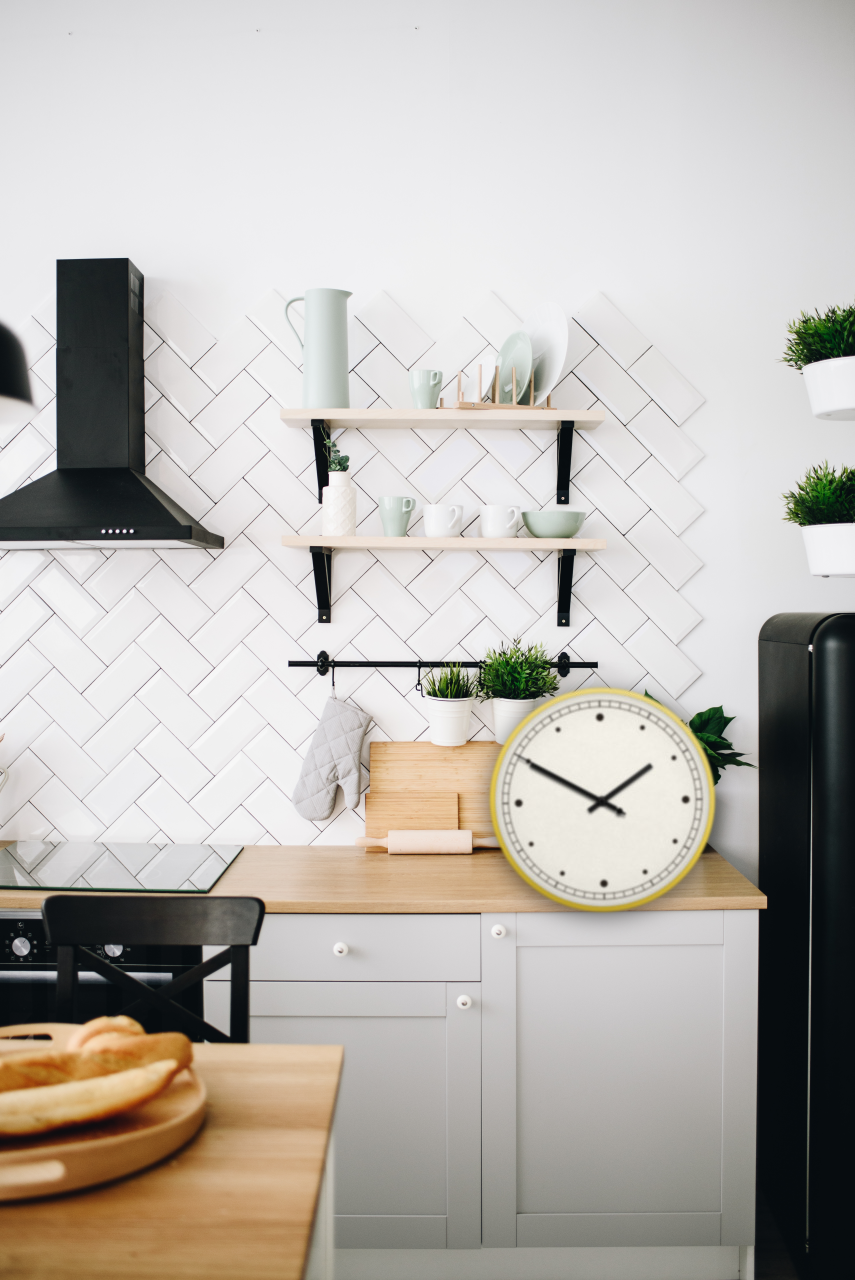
1:49:50
